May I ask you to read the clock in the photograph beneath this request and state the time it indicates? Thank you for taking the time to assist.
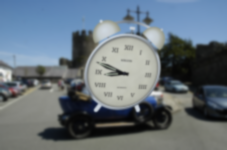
8:48
